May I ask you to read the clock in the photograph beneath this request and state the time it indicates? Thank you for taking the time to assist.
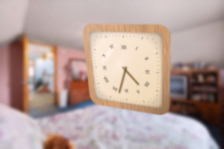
4:33
